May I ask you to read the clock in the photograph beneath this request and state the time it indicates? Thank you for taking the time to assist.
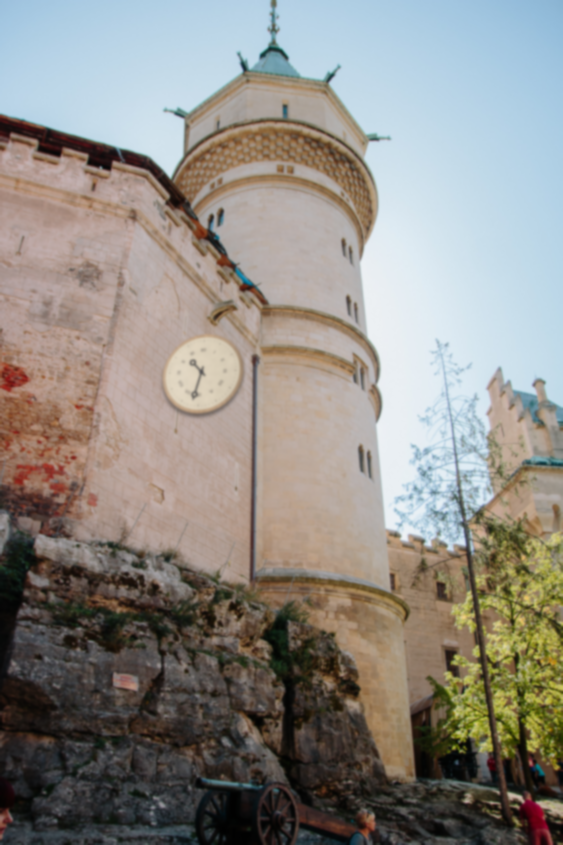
10:32
